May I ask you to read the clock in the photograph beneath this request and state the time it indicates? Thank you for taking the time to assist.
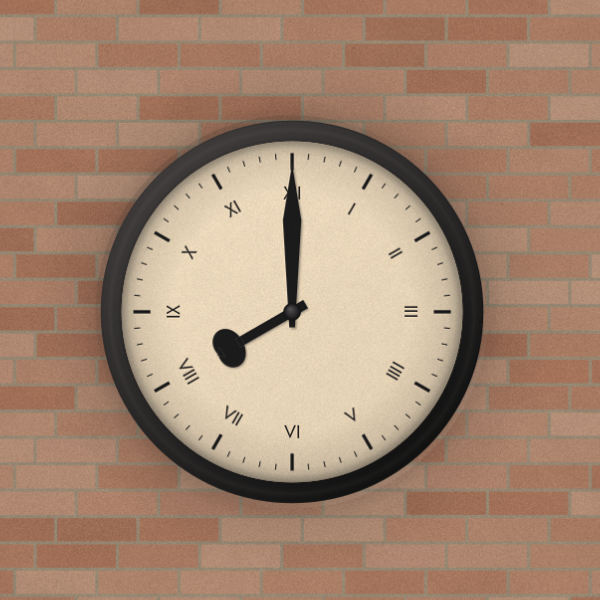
8:00
